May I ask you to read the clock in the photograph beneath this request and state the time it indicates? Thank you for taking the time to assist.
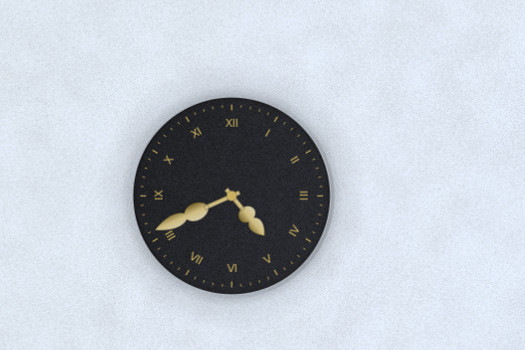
4:41
